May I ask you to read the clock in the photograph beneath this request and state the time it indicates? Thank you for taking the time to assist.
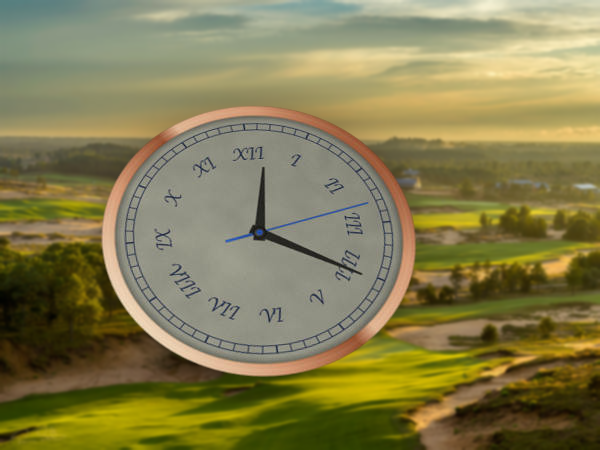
12:20:13
